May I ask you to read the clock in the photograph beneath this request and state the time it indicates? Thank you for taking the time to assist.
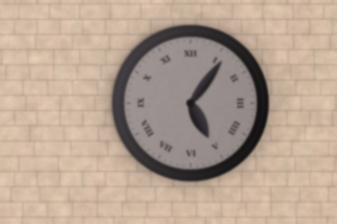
5:06
